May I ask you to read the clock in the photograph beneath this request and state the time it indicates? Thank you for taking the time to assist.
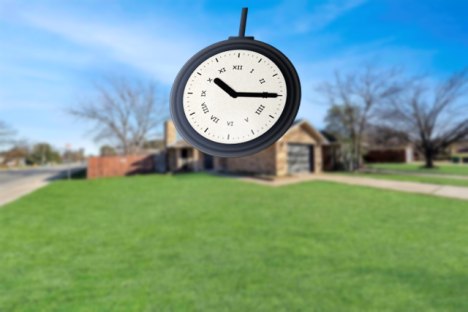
10:15
